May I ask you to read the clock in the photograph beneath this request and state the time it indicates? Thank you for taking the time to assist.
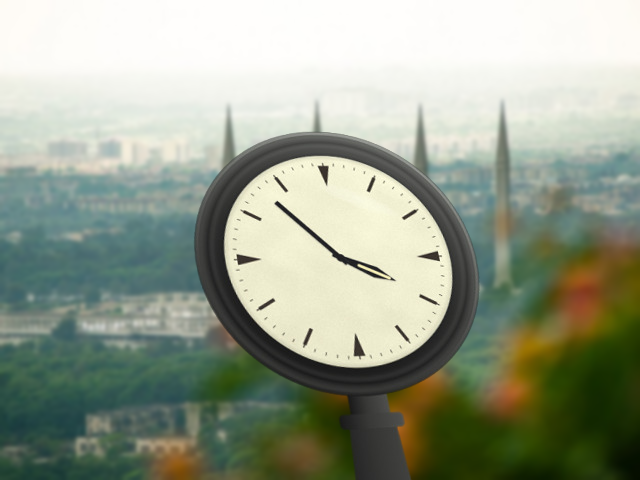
3:53
